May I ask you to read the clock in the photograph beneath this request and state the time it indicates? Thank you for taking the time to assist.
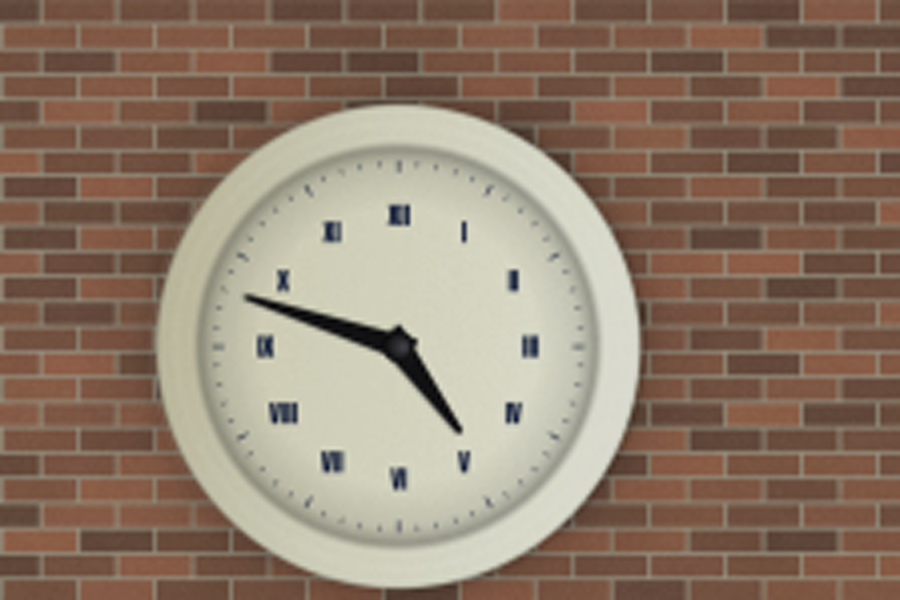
4:48
